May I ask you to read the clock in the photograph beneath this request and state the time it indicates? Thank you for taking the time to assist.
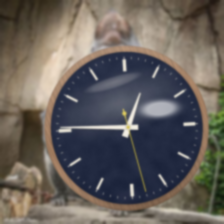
12:45:28
